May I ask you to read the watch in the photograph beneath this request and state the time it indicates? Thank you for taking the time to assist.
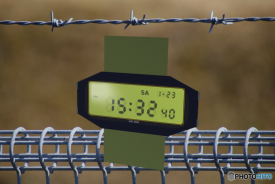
15:32:40
